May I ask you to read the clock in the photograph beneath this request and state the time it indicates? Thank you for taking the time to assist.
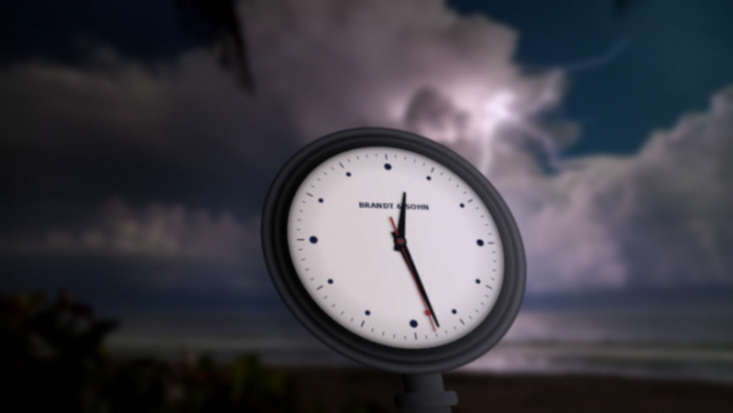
12:27:28
